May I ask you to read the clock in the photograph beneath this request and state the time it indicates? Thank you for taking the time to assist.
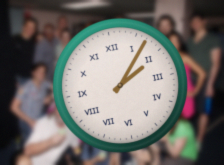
2:07
